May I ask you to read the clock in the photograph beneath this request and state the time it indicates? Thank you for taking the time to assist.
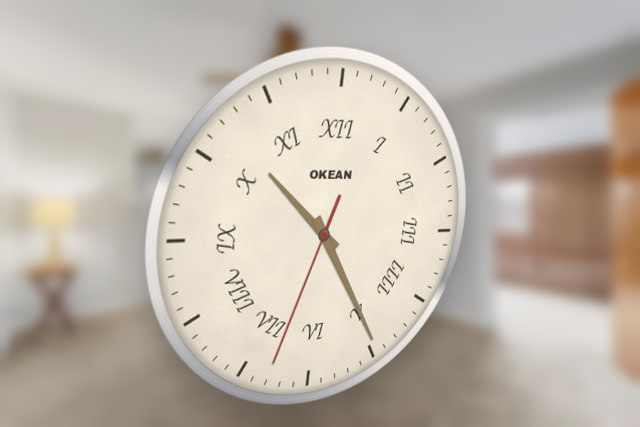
10:24:33
